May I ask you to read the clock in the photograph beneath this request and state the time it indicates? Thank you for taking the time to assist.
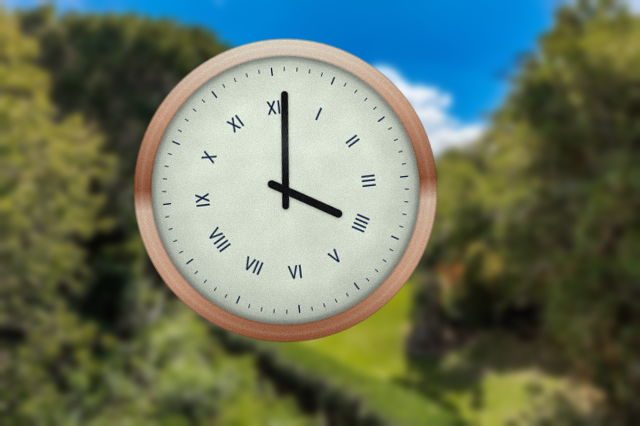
4:01
